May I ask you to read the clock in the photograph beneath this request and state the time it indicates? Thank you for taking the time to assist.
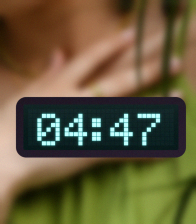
4:47
